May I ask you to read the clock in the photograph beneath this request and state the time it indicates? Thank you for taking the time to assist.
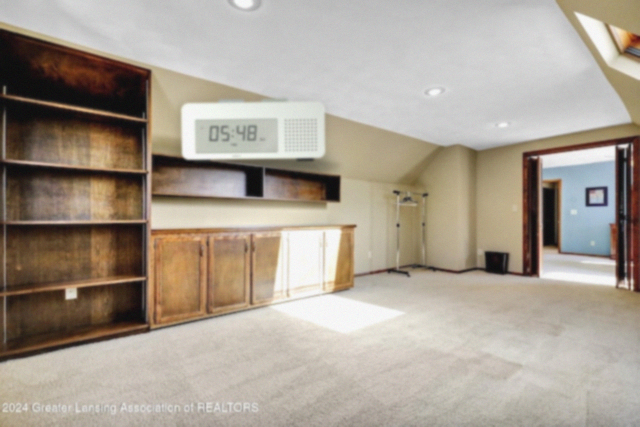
5:48
